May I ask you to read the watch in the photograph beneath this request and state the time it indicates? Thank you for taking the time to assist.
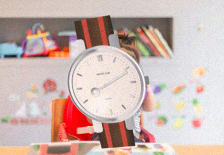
8:11
